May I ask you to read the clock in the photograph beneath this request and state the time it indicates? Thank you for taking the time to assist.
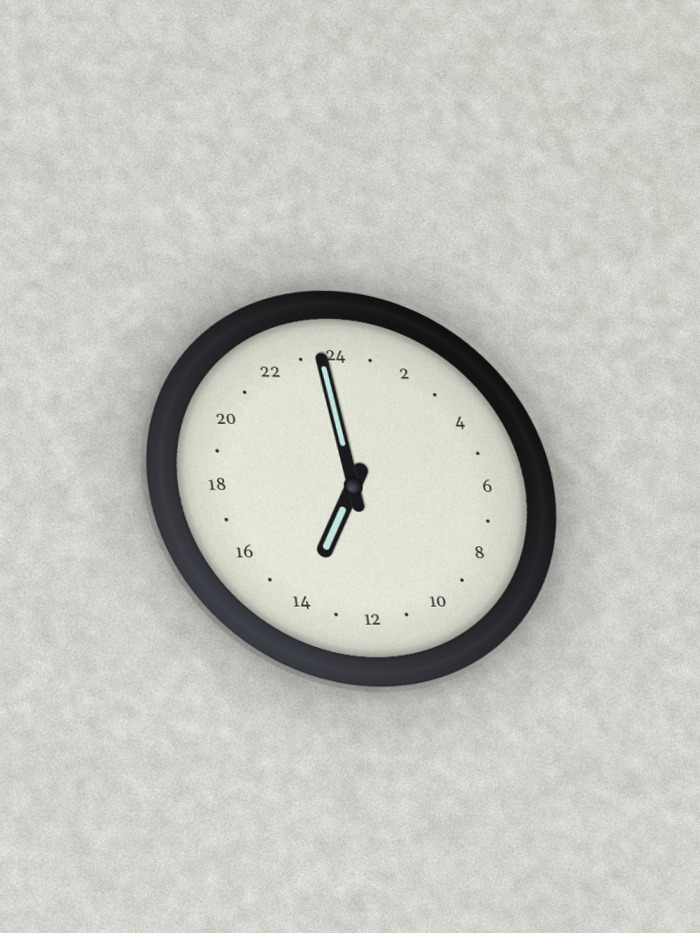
13:59
